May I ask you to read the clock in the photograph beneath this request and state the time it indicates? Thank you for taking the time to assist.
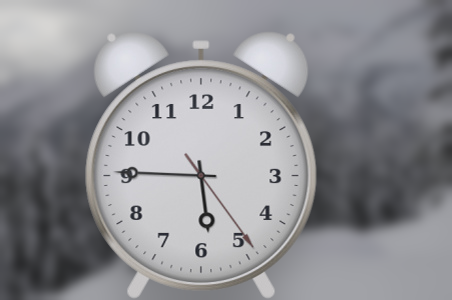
5:45:24
